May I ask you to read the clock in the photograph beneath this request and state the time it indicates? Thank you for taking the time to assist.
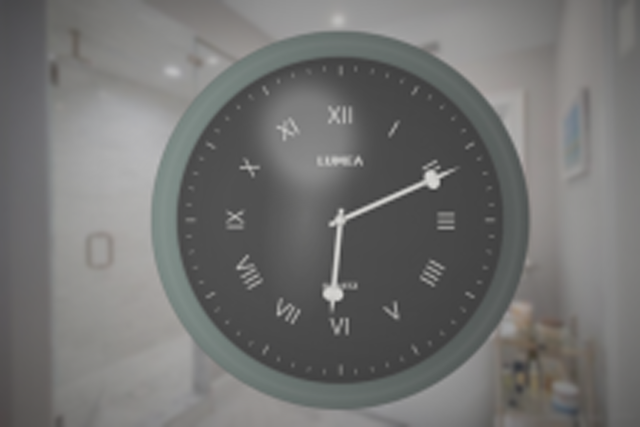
6:11
